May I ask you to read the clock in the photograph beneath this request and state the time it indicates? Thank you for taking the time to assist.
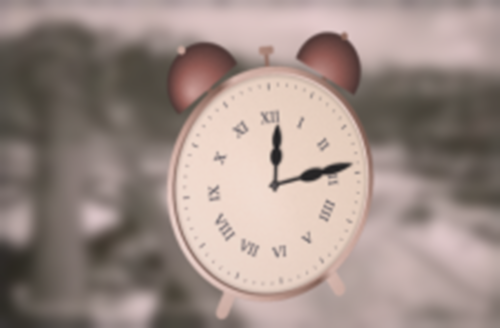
12:14
